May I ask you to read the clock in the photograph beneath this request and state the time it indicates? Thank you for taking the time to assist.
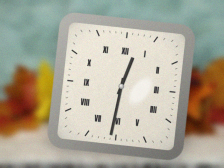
12:31
